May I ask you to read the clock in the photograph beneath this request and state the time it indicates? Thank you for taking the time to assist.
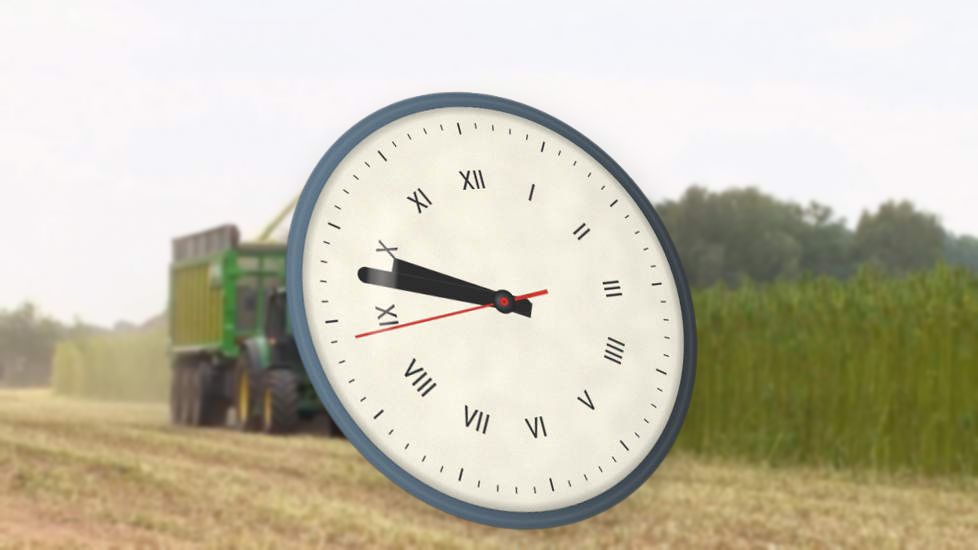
9:47:44
